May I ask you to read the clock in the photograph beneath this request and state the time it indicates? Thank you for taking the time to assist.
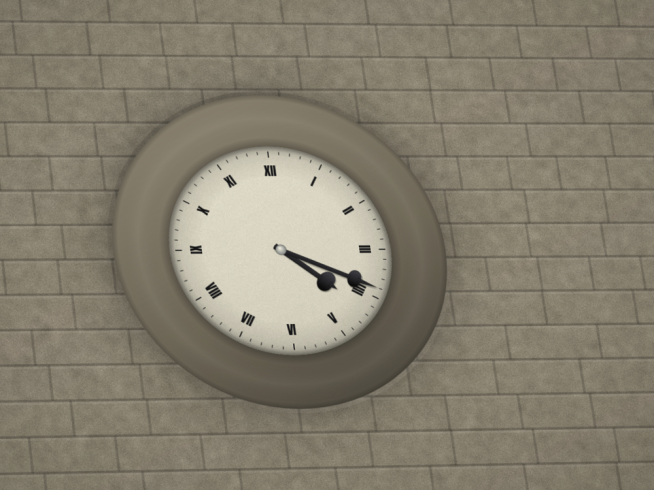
4:19
